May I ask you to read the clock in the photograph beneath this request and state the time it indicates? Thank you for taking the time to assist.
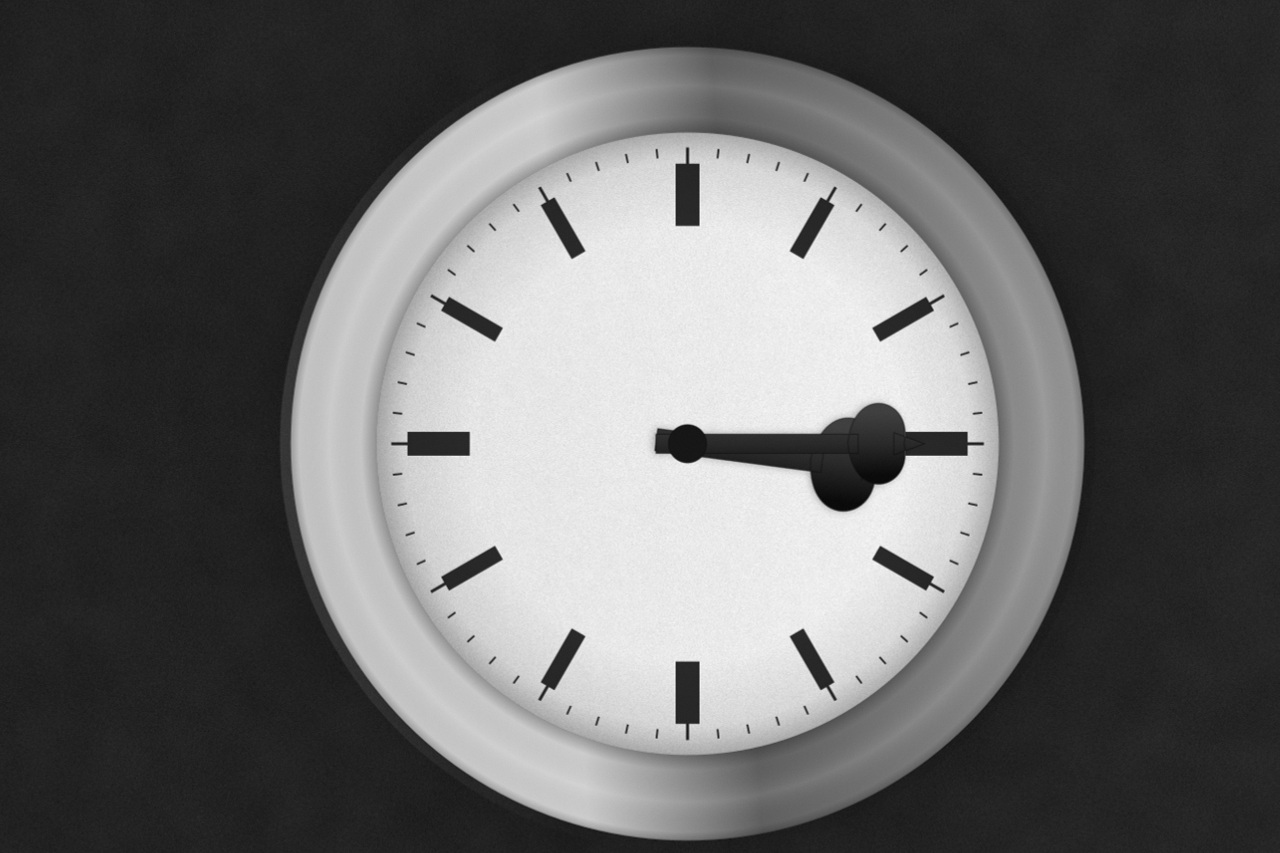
3:15
